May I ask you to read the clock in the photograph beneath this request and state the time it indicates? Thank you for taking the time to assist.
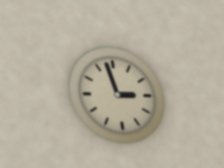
2:58
